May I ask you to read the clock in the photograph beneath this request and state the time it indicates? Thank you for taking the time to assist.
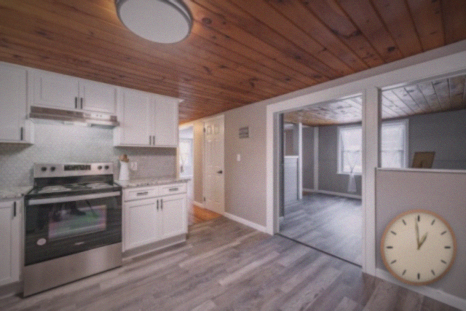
12:59
